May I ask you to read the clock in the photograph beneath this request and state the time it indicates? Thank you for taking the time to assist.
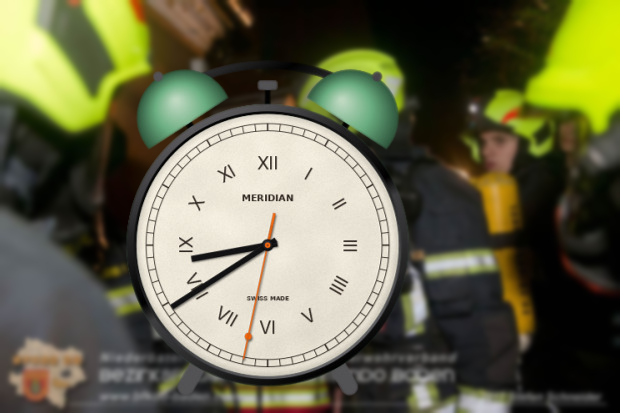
8:39:32
